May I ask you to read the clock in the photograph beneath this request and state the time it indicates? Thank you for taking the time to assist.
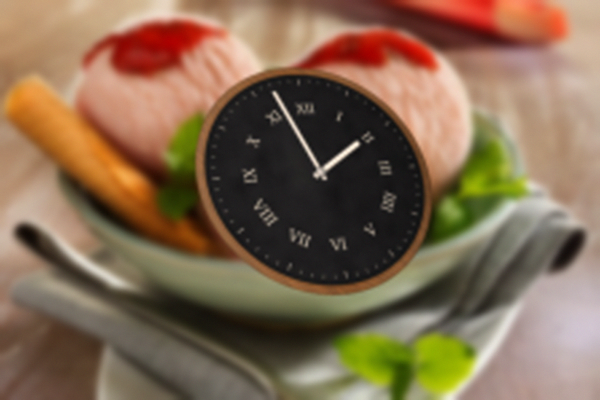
1:57
